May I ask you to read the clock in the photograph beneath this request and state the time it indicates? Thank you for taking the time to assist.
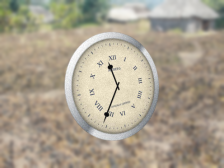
11:36
